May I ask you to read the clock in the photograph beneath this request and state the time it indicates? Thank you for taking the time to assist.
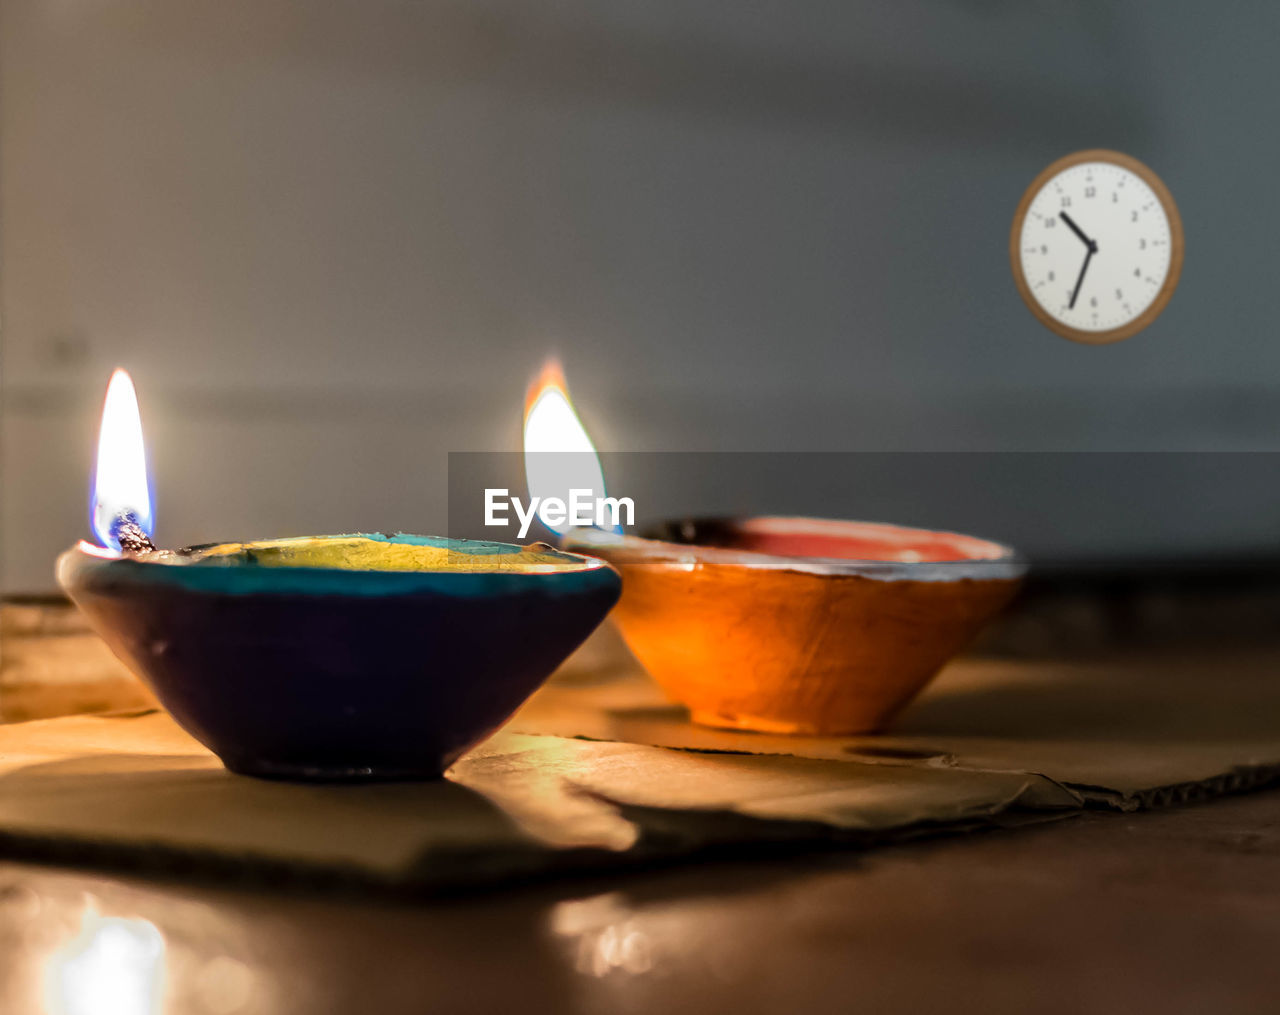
10:34
